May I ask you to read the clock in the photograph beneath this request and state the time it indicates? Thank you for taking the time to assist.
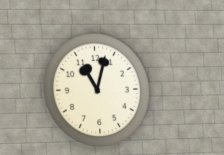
11:03
